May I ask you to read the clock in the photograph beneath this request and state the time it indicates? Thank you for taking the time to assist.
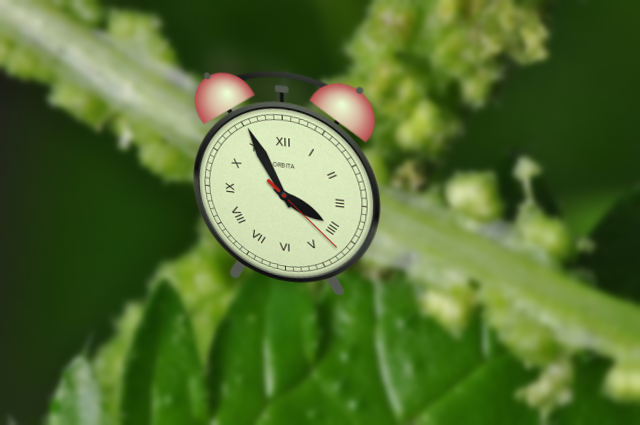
3:55:22
